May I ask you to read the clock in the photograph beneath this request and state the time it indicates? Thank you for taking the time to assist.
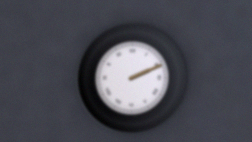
2:11
